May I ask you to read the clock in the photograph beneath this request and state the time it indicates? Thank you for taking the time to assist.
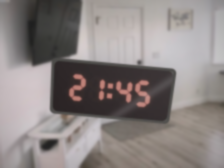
21:45
